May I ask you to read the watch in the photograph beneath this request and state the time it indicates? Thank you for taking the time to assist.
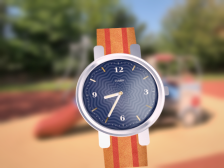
8:35
